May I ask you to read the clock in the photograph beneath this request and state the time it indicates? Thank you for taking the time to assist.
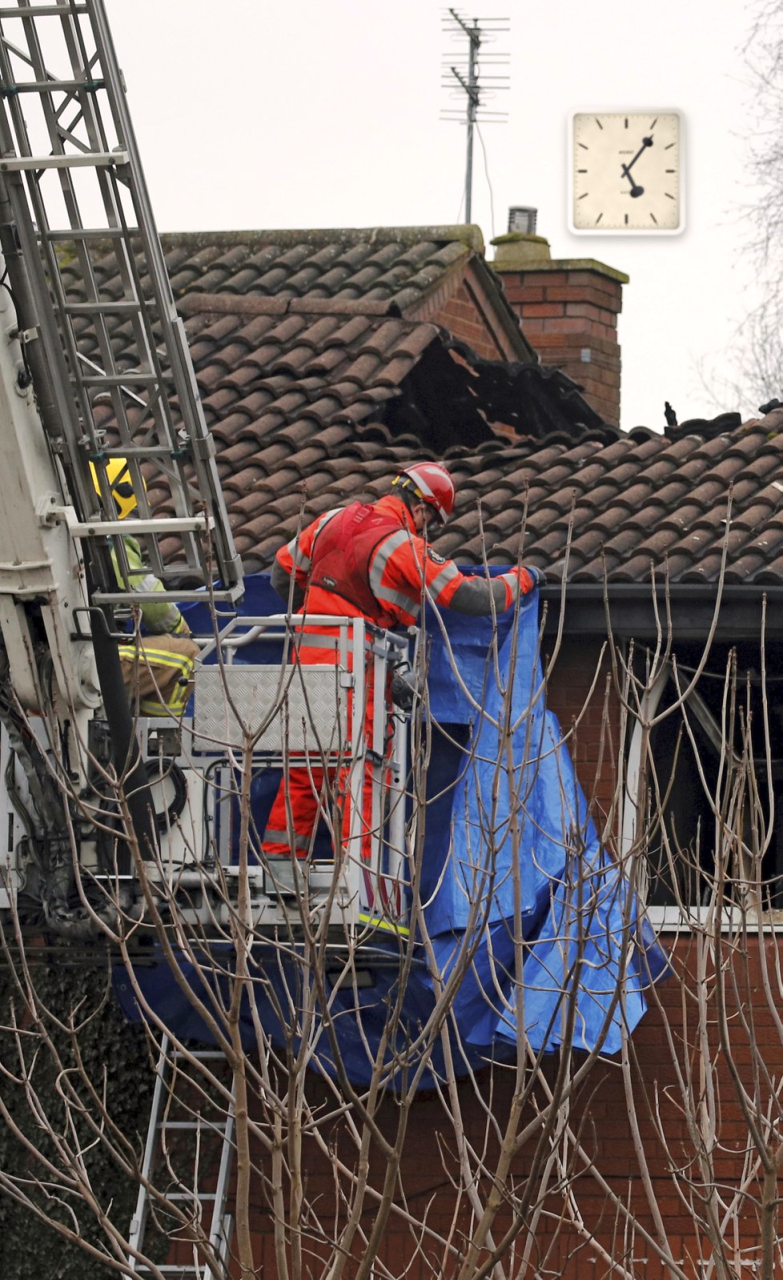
5:06
